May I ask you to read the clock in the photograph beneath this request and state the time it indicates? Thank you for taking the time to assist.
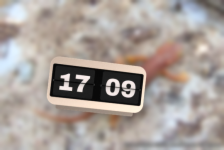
17:09
